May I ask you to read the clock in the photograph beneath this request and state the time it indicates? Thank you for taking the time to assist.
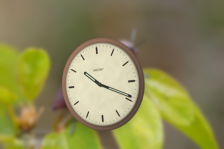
10:19
